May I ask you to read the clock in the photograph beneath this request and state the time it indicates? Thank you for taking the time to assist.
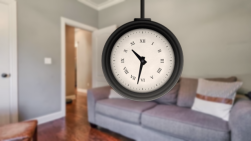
10:32
